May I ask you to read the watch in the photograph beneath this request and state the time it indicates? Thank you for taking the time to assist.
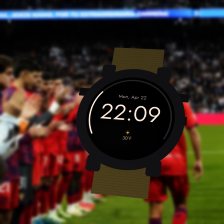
22:09
